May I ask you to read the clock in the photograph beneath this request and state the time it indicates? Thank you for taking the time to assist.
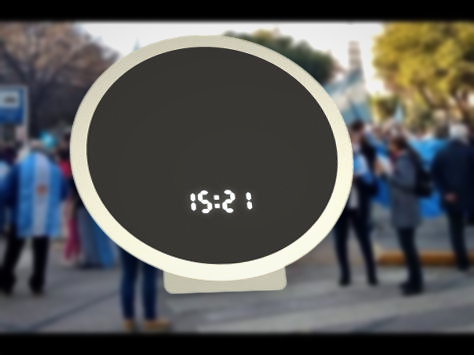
15:21
